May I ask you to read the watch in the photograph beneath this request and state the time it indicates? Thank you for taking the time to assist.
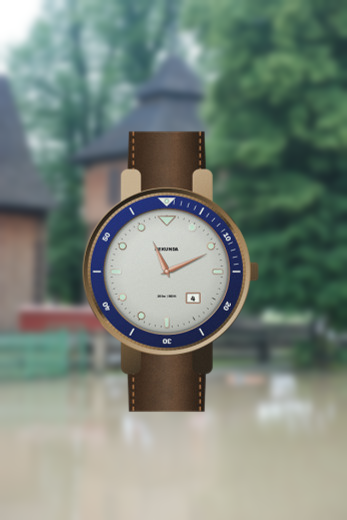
11:11
